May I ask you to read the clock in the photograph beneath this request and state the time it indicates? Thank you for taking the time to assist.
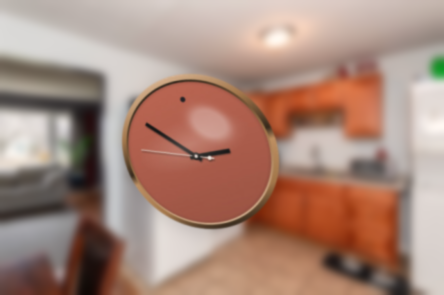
2:51:47
